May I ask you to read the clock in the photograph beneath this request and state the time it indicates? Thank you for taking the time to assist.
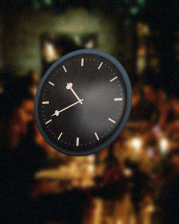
10:41
